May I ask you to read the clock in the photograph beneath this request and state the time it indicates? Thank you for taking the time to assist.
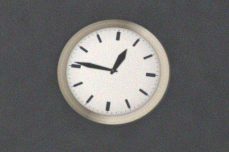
12:46
